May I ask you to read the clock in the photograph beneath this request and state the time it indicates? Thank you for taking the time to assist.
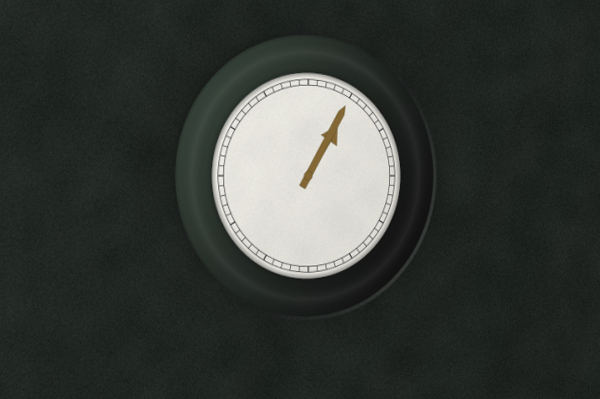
1:05
